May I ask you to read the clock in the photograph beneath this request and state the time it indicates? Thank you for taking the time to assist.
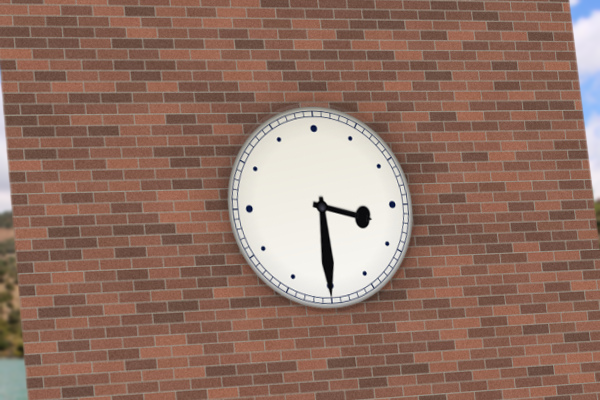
3:30
